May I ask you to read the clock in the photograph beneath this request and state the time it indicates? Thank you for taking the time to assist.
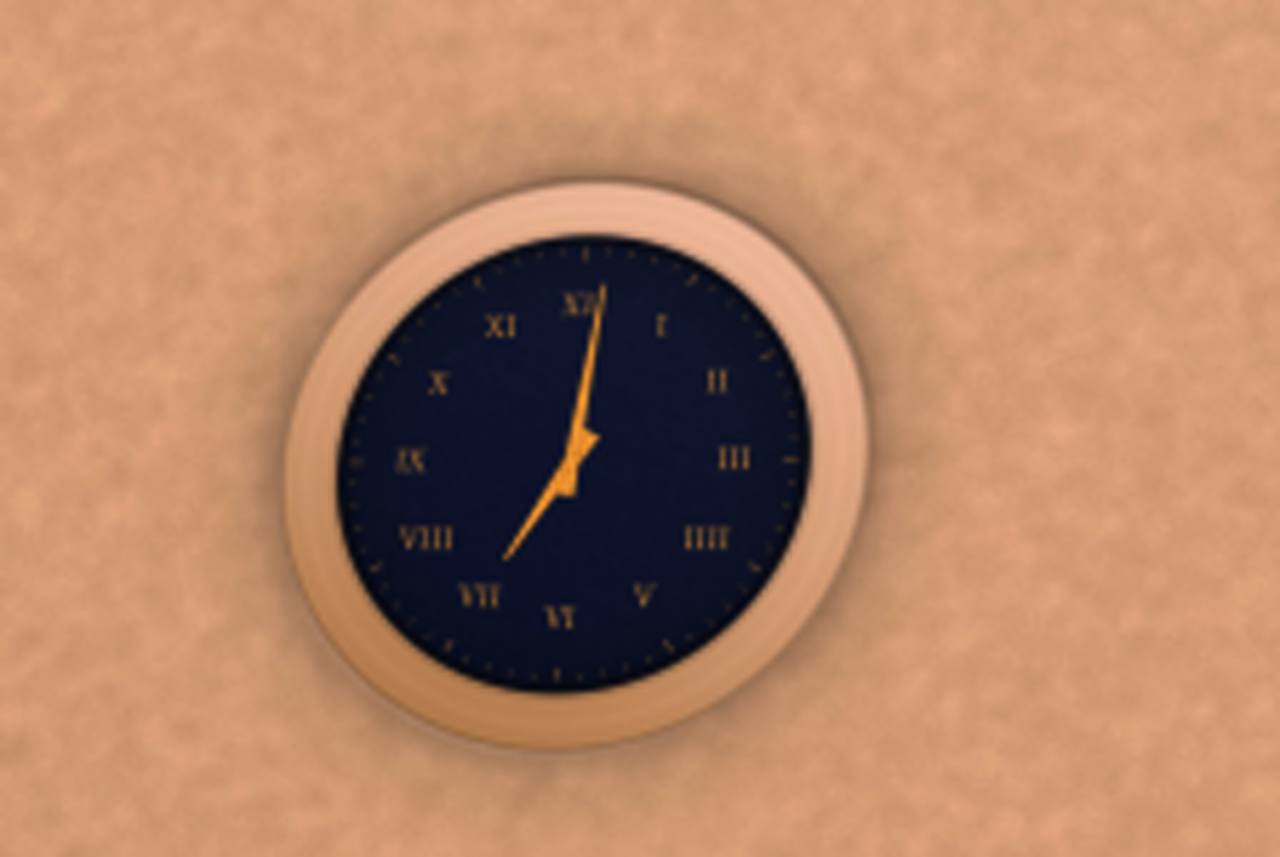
7:01
